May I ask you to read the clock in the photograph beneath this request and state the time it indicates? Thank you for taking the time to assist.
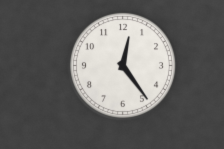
12:24
